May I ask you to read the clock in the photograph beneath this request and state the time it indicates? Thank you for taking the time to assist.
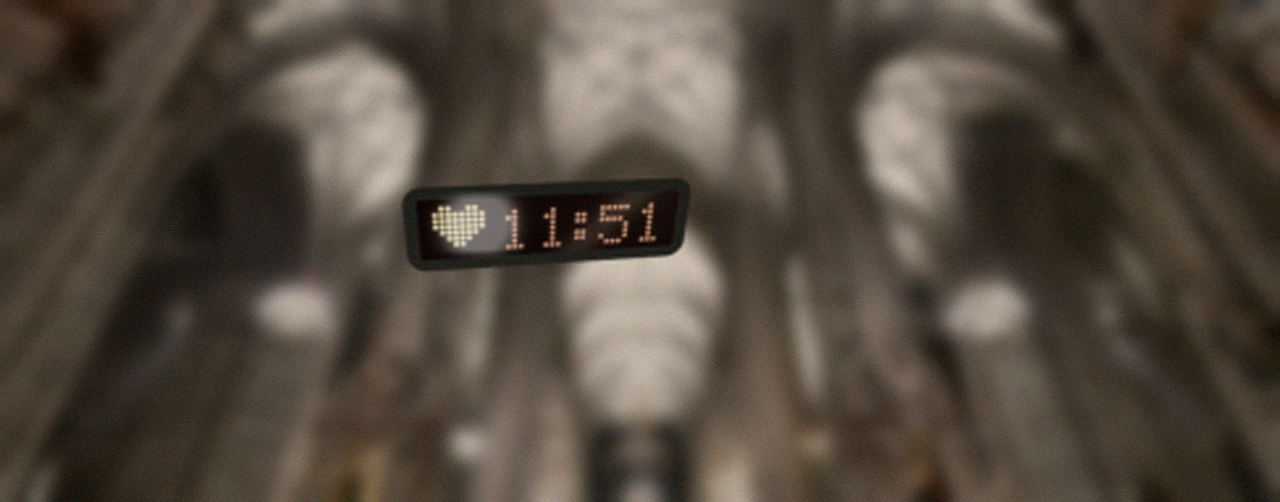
11:51
